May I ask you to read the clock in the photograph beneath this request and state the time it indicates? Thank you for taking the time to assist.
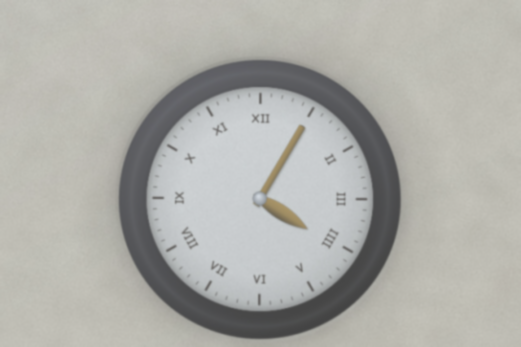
4:05
